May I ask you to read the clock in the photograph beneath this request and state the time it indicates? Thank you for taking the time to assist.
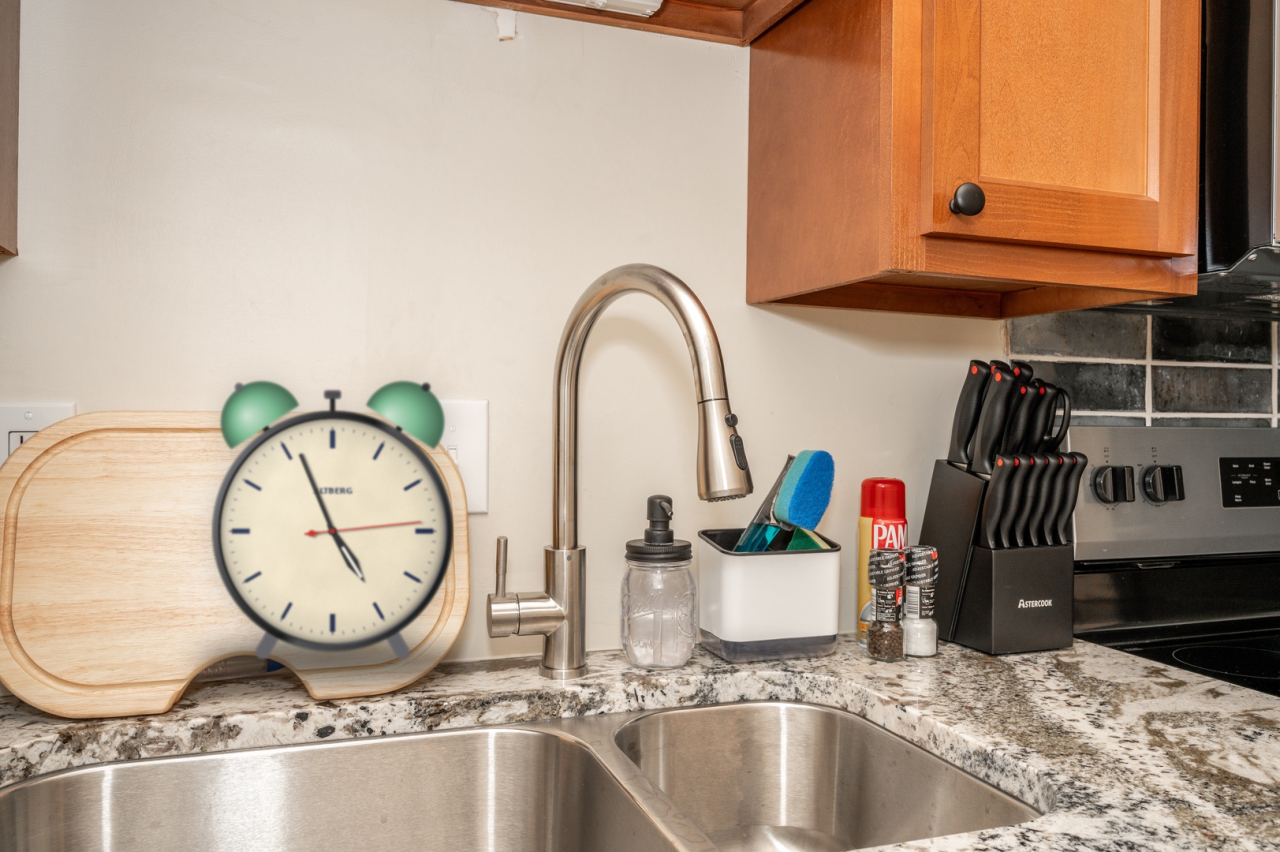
4:56:14
